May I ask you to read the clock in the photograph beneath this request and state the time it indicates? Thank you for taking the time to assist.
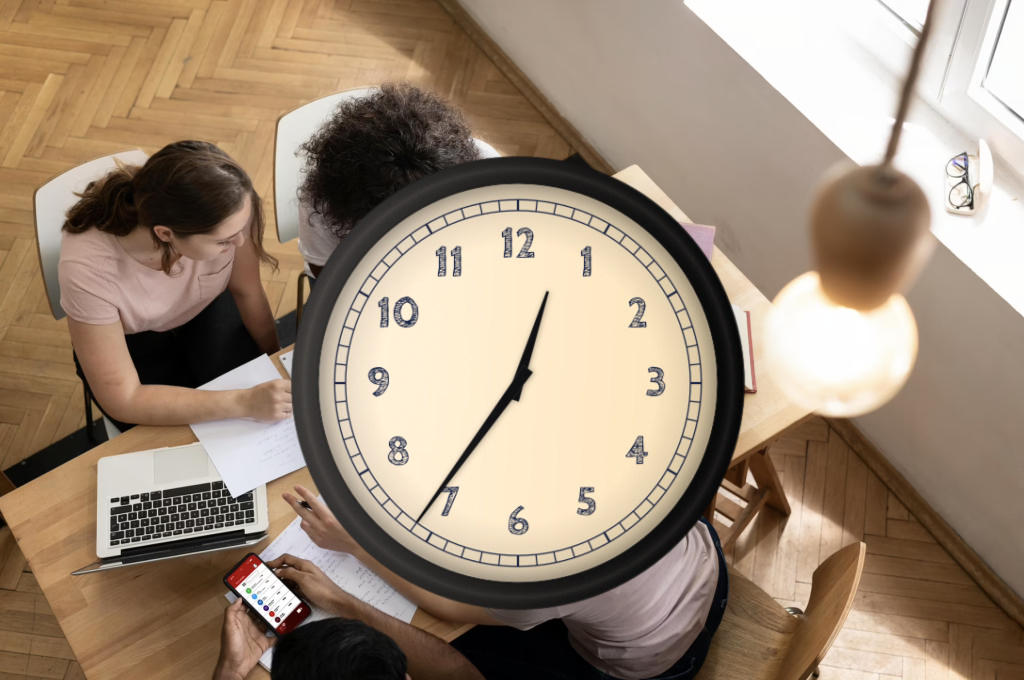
12:36
